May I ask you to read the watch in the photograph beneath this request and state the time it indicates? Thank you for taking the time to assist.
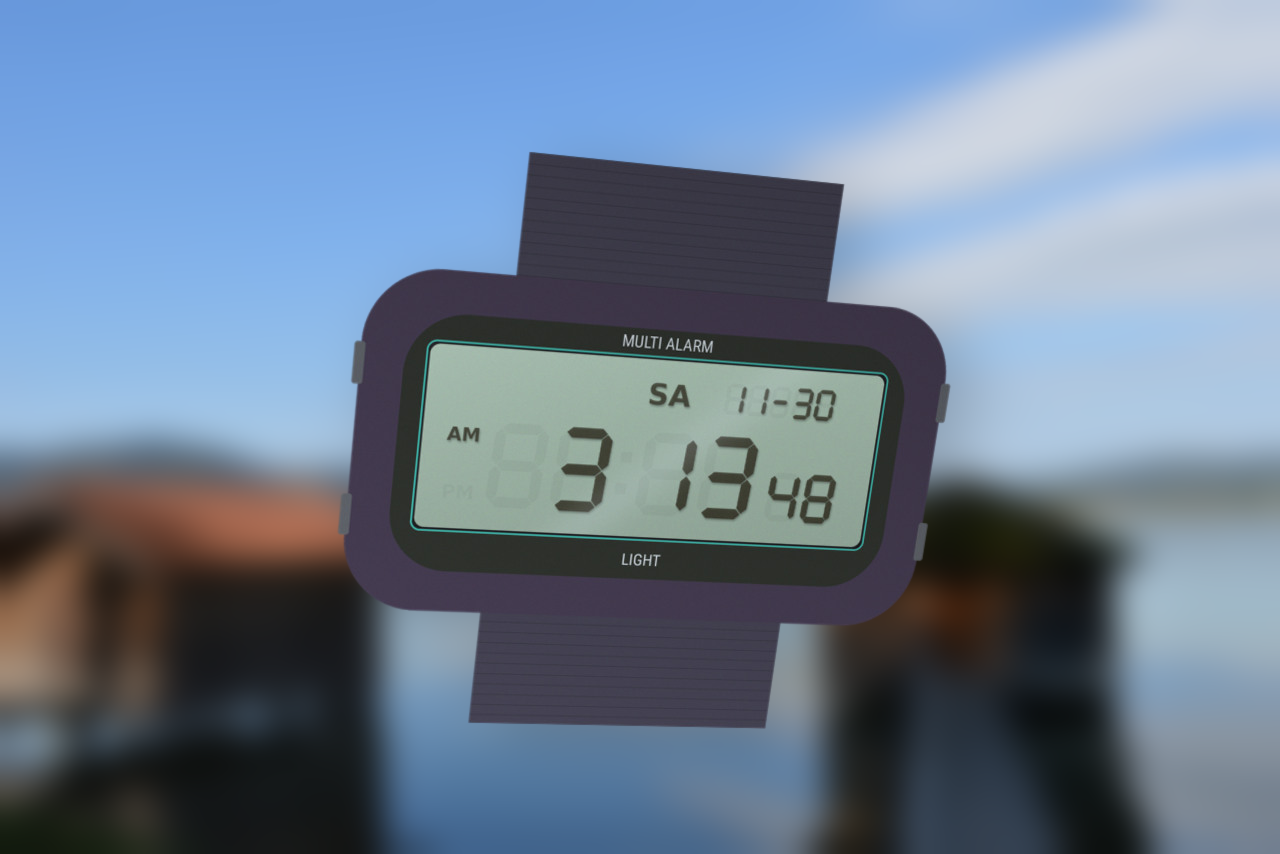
3:13:48
